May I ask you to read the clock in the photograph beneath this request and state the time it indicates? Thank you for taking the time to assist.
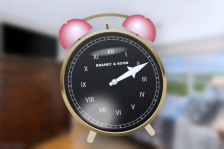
2:11
